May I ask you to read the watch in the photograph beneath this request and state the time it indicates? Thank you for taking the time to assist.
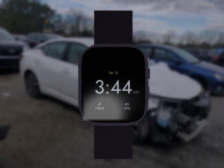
3:44
